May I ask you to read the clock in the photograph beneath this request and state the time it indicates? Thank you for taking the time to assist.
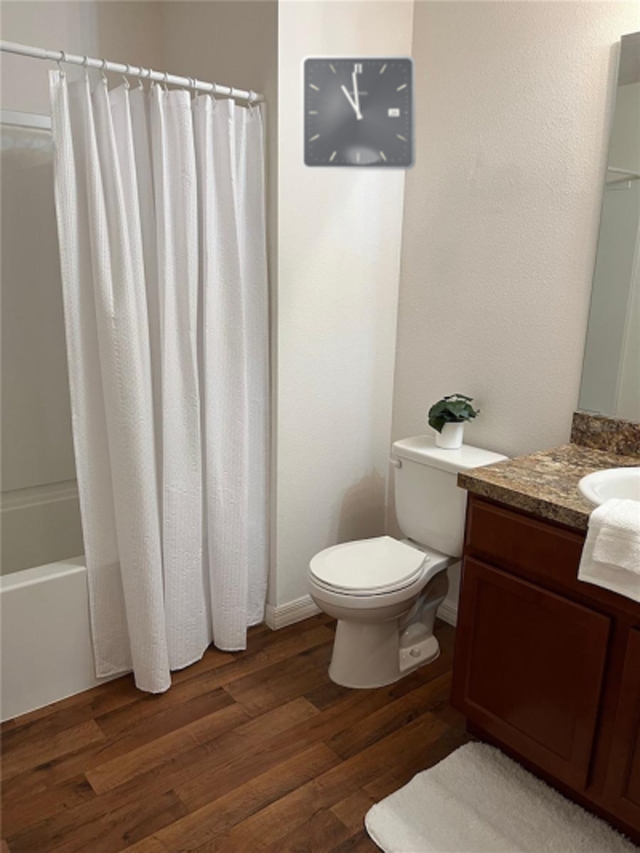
10:59
